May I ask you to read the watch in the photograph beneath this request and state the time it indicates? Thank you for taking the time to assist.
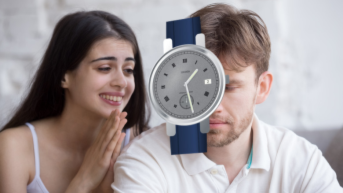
1:28
